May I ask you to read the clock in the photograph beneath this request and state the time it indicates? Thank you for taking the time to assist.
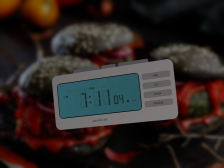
7:11:04
